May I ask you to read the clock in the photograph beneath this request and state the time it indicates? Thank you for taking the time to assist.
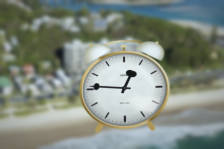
12:46
